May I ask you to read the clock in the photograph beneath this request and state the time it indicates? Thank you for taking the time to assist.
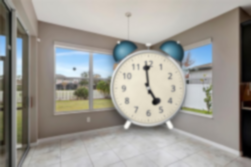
4:59
